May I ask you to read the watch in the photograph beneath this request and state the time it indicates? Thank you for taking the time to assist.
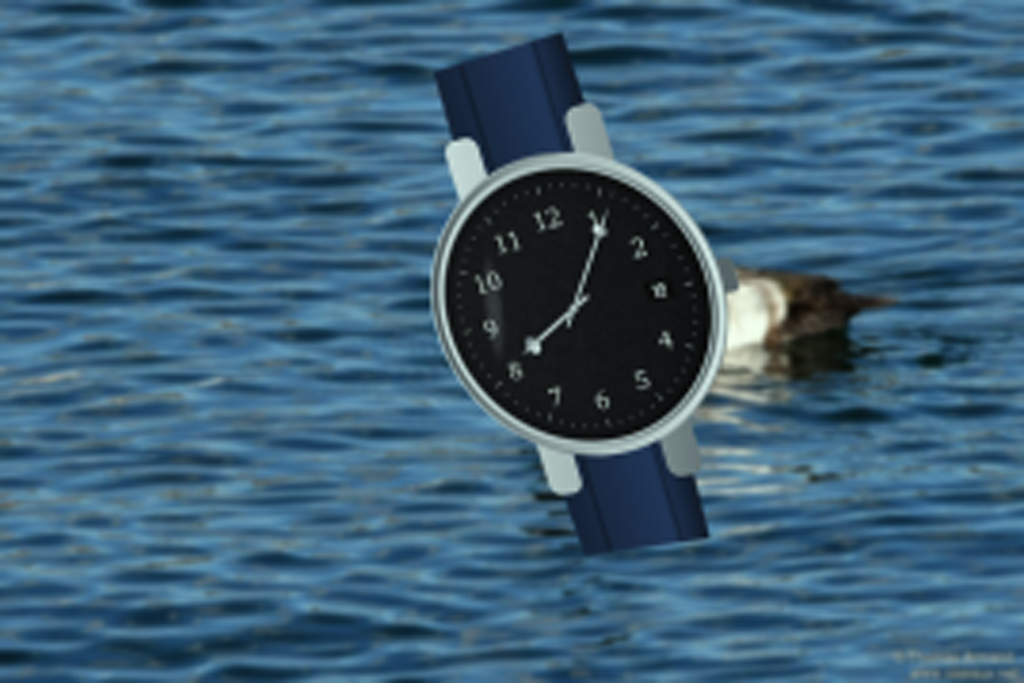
8:06
